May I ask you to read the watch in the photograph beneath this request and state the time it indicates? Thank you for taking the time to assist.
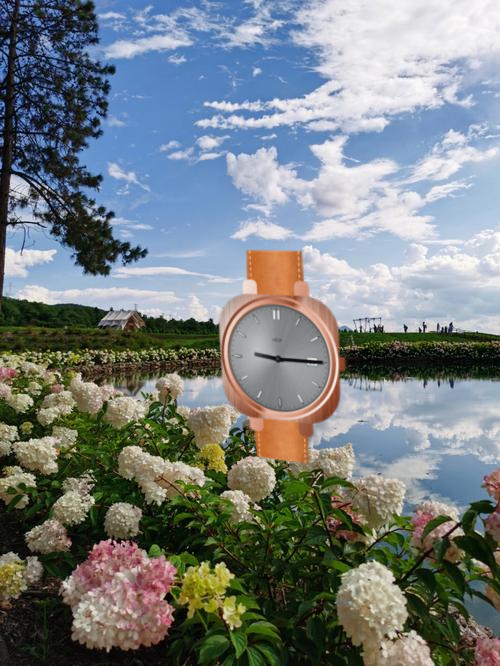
9:15
